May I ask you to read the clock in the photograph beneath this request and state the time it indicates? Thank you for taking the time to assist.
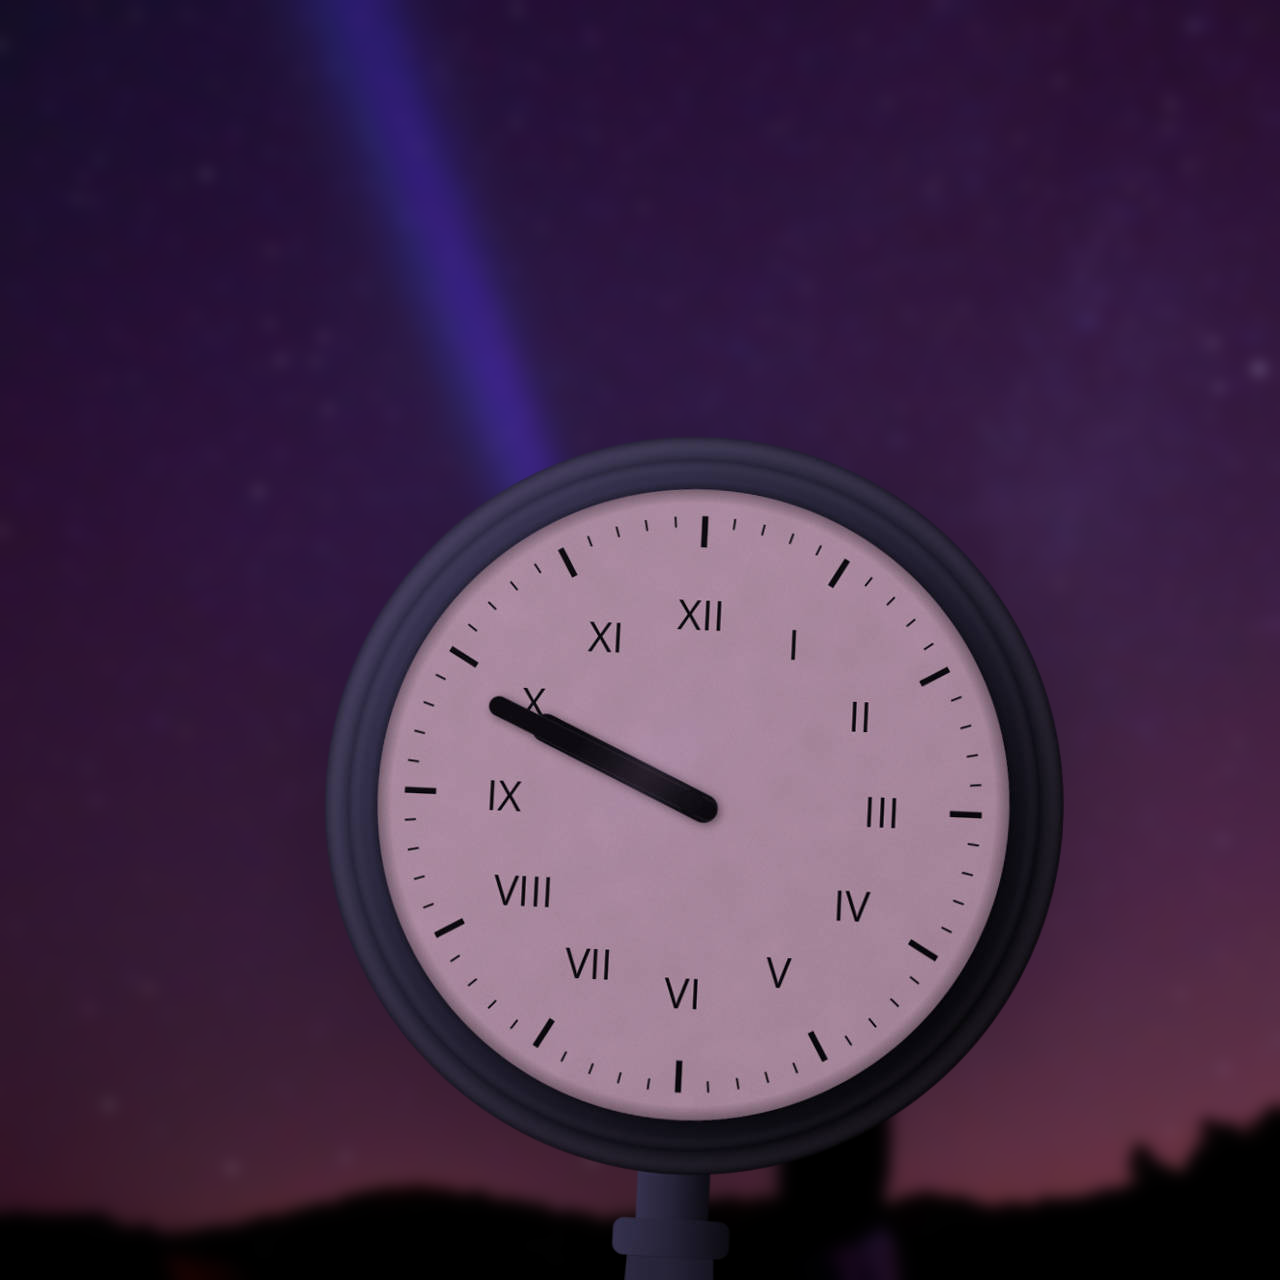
9:49
